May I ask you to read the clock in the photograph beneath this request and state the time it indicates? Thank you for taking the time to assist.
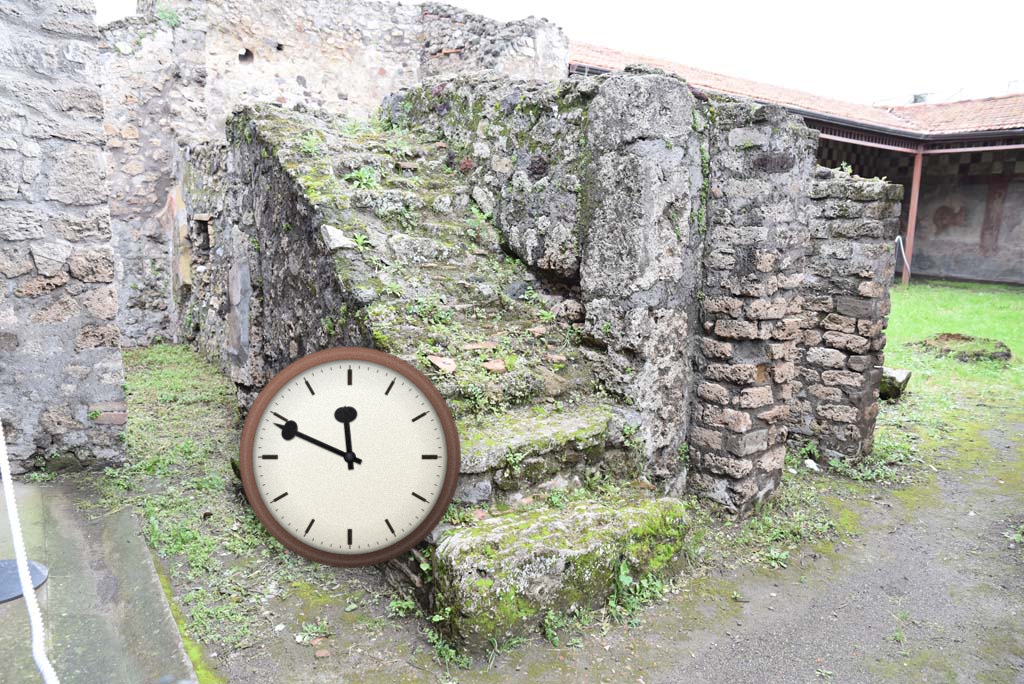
11:49
